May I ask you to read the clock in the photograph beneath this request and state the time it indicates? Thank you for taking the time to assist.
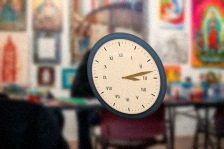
3:13
